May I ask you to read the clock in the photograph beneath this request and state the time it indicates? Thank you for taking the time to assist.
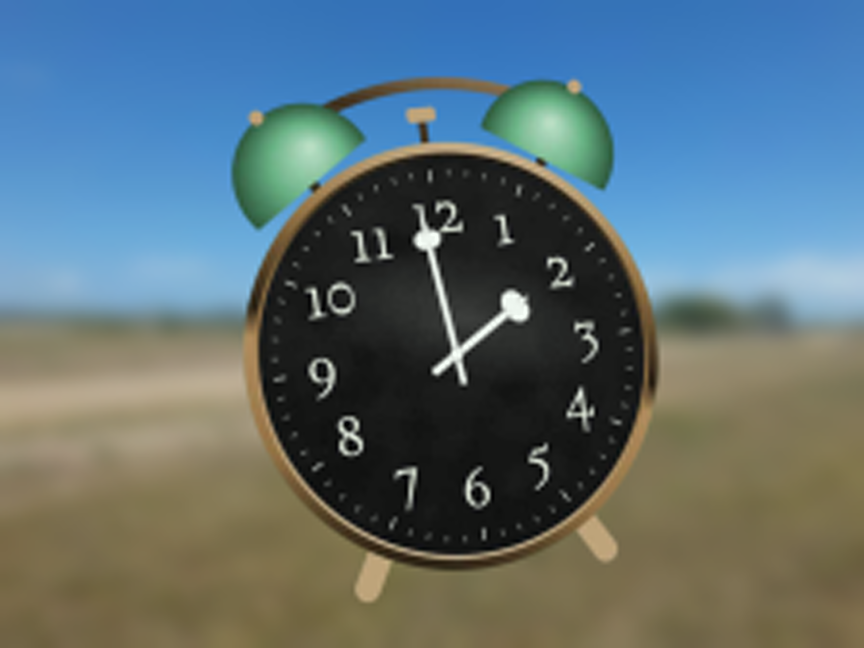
1:59
